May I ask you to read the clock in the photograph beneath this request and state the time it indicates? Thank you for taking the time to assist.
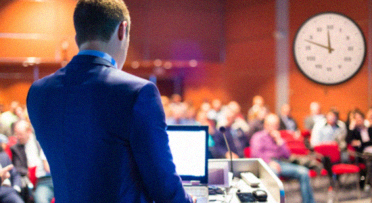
11:48
